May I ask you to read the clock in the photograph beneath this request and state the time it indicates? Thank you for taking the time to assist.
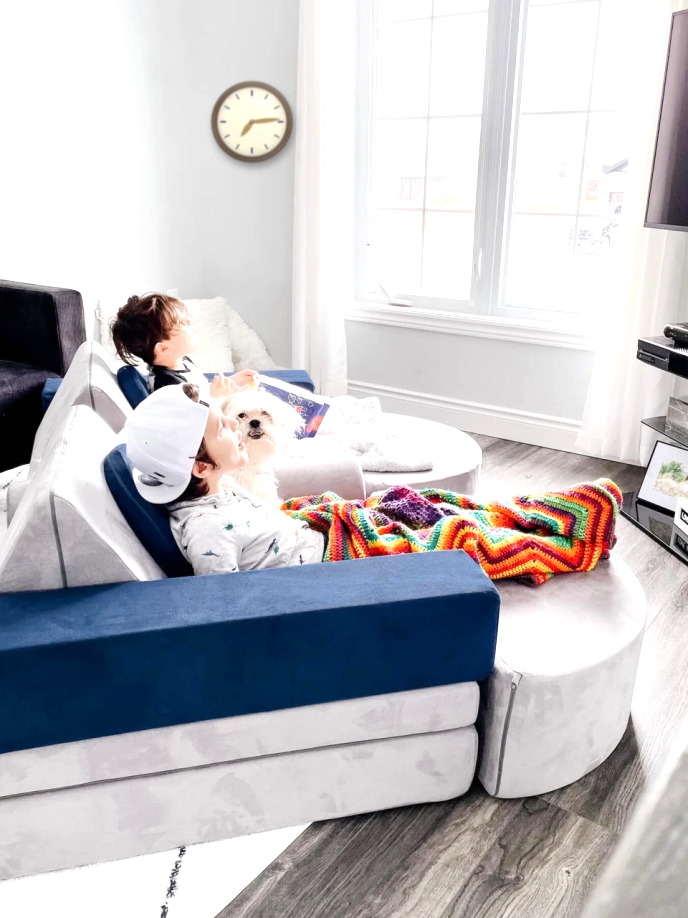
7:14
